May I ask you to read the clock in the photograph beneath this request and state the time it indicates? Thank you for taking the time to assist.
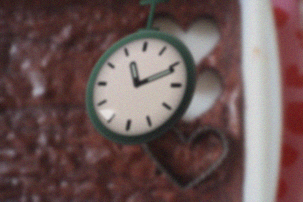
11:11
